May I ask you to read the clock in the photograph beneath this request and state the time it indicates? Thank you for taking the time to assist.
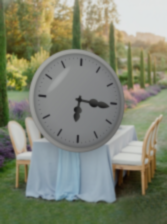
6:16
